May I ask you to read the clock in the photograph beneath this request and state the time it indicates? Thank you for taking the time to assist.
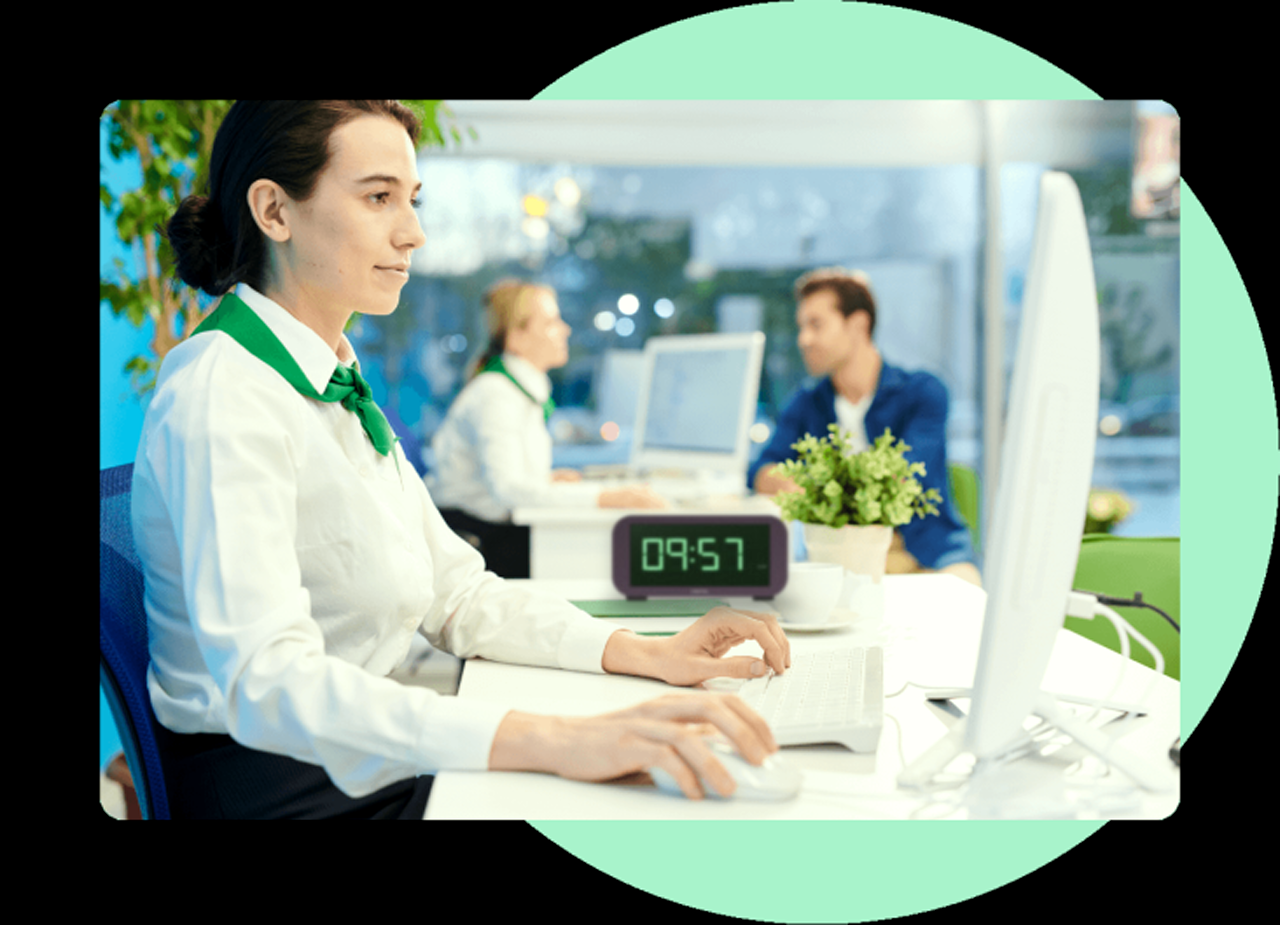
9:57
